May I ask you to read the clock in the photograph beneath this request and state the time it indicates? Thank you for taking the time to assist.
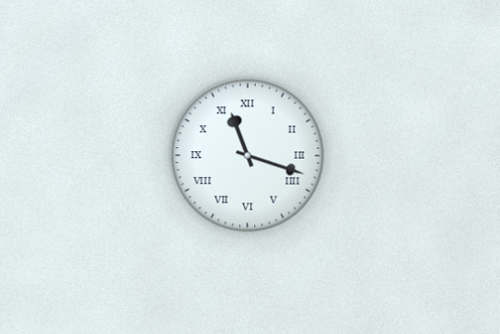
11:18
